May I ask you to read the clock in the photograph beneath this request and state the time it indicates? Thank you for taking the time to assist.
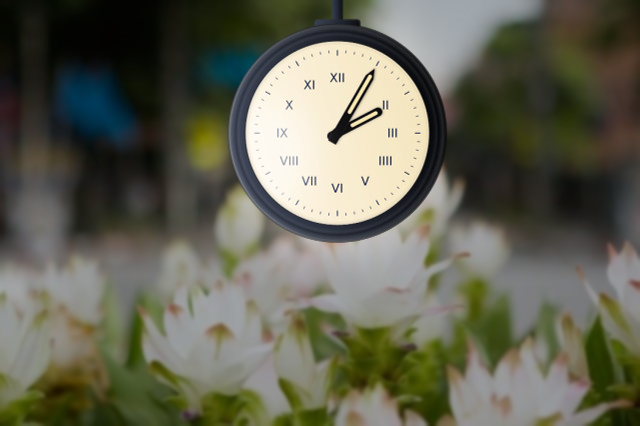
2:05
